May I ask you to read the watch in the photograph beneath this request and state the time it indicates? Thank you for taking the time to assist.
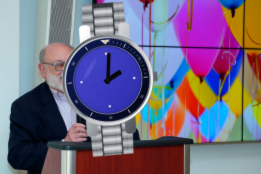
2:01
